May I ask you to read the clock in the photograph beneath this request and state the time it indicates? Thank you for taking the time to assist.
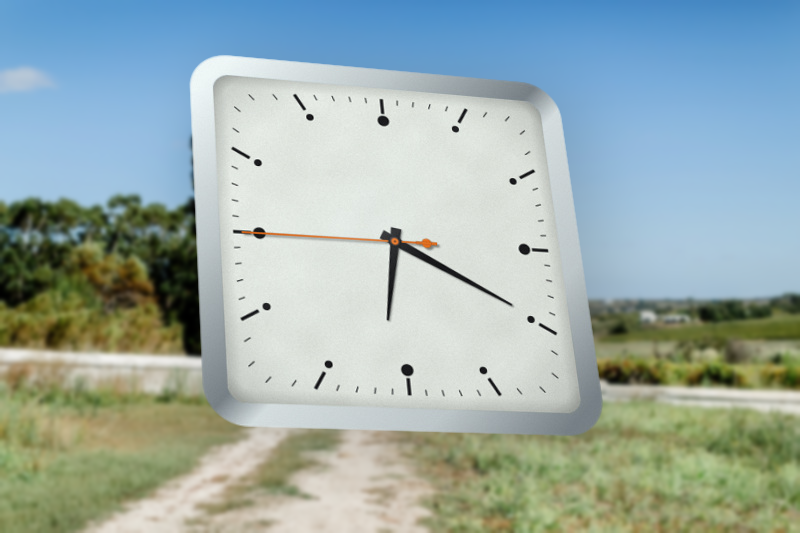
6:19:45
